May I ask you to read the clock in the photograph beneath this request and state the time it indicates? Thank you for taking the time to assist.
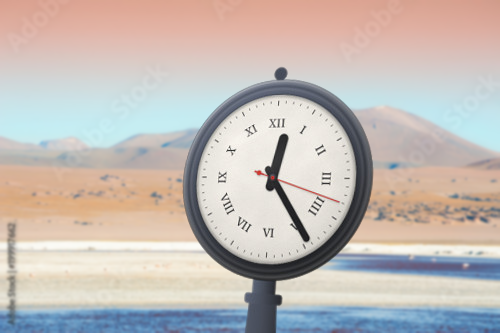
12:24:18
